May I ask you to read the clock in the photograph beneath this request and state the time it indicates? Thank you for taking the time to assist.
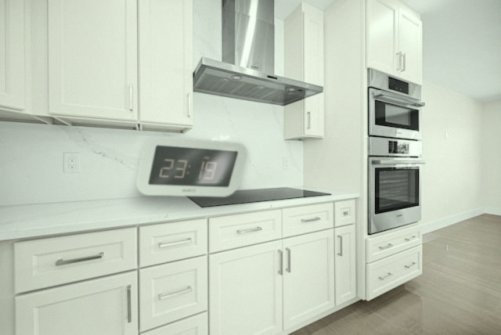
23:19
